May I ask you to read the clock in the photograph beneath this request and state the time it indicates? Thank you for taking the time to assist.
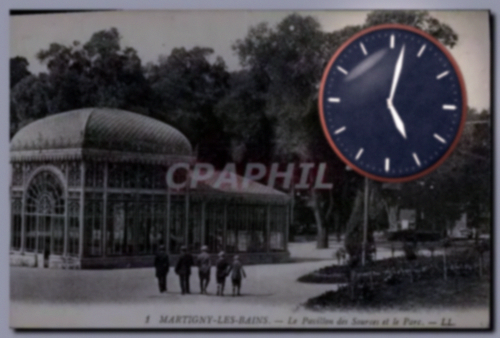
5:02
